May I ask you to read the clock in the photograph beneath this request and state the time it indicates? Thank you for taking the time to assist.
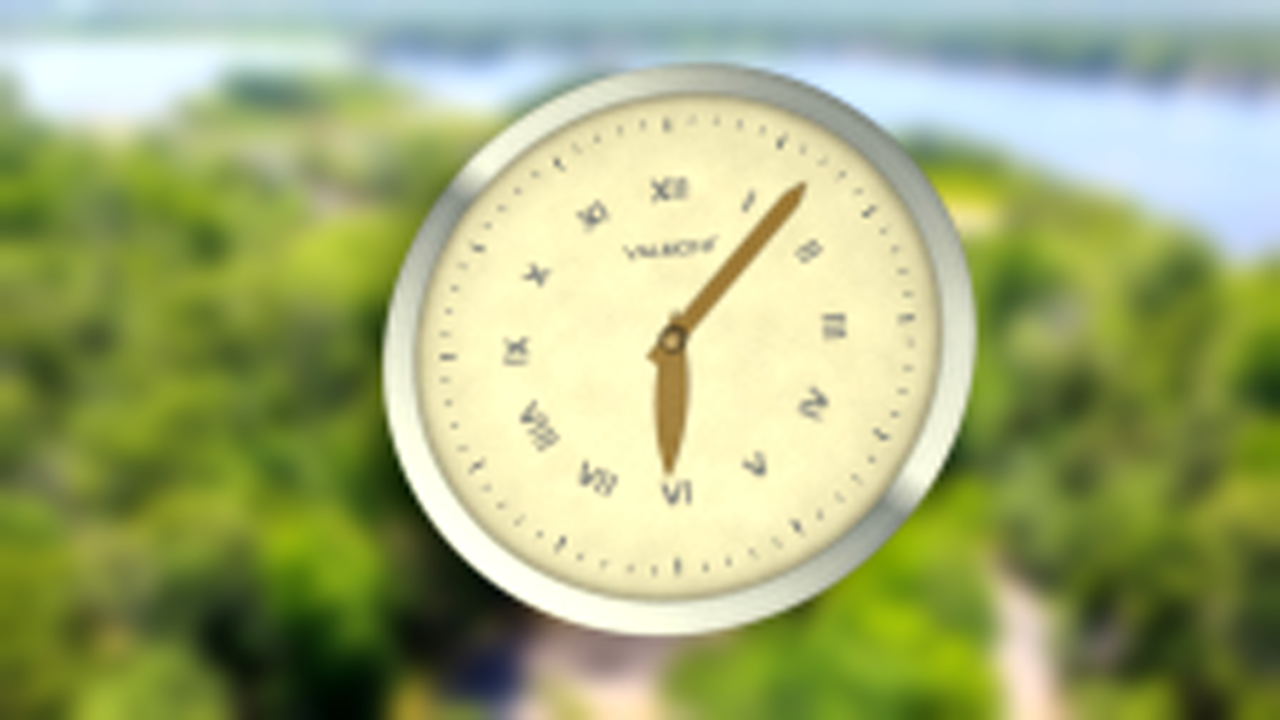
6:07
